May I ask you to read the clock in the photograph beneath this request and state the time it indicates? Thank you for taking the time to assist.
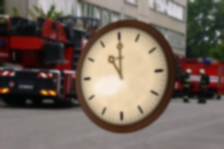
11:00
